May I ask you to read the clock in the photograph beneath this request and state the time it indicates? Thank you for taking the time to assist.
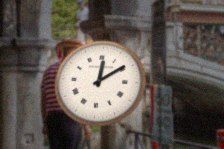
12:09
